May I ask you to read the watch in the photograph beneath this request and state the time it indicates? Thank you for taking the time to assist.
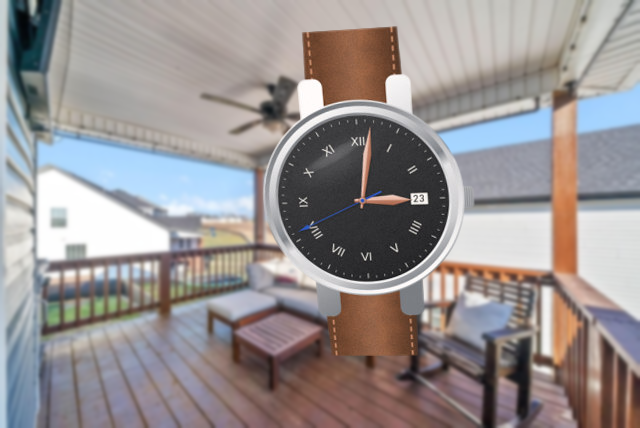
3:01:41
